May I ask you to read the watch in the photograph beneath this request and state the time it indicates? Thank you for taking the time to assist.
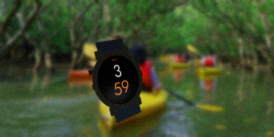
3:59
